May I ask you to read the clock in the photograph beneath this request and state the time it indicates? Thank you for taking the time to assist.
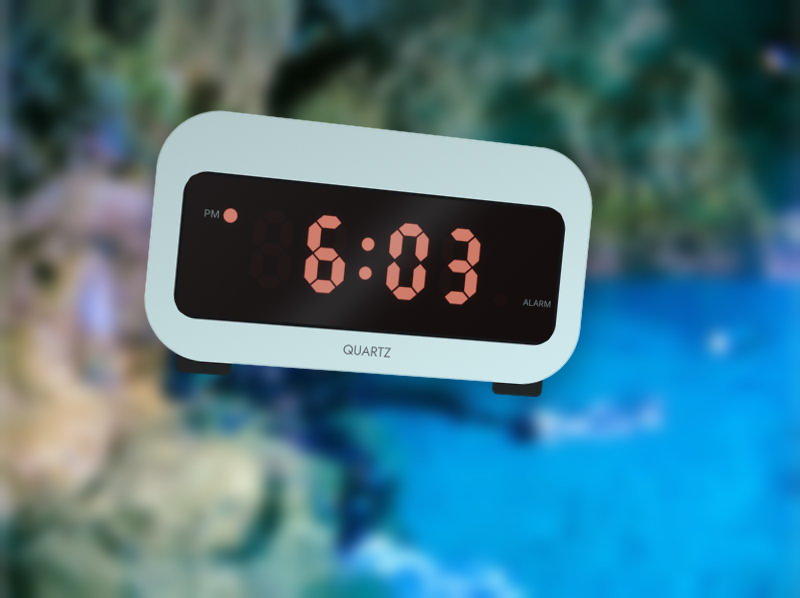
6:03
